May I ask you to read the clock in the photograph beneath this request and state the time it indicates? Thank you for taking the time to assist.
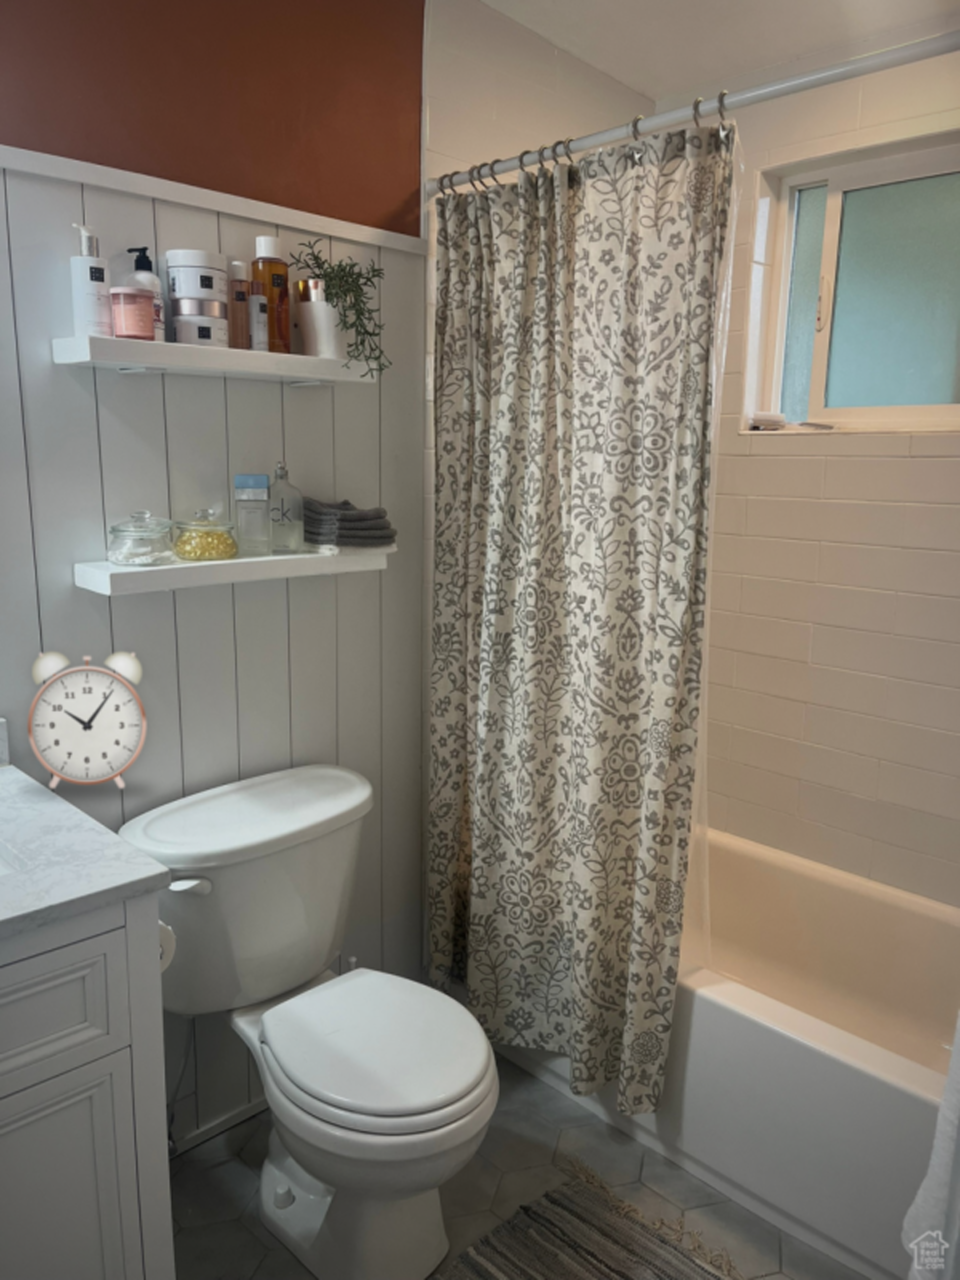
10:06
